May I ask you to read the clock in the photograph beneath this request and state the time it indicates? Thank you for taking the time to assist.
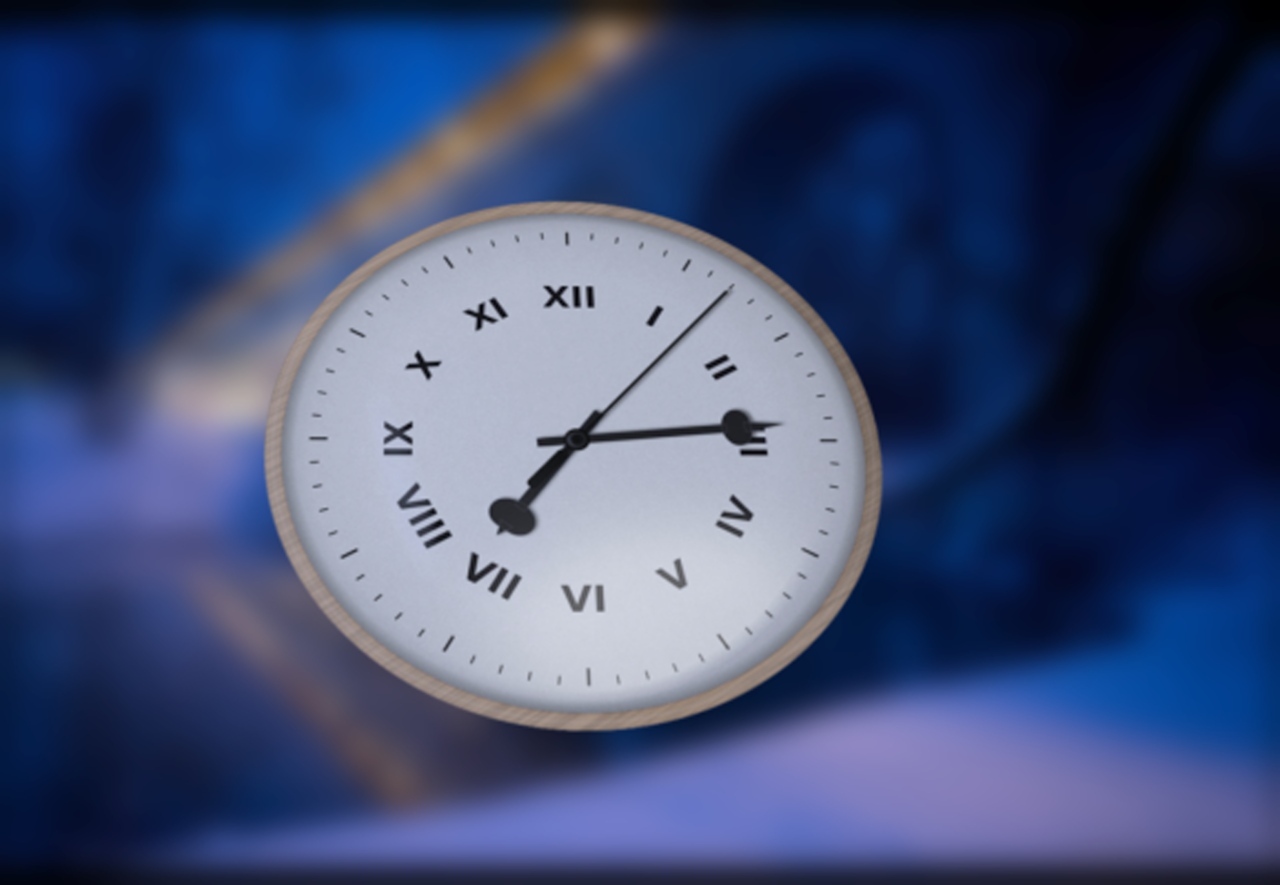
7:14:07
